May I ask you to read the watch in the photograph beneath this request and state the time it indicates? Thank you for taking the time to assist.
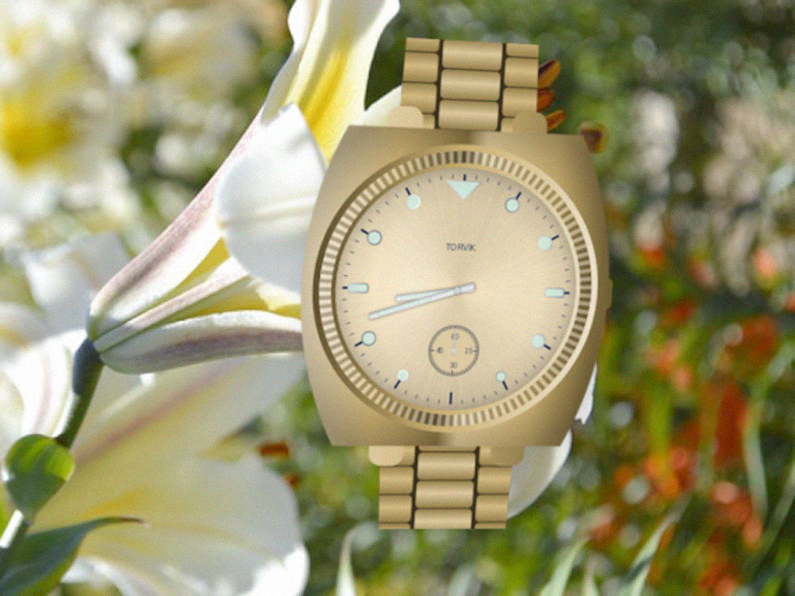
8:42
